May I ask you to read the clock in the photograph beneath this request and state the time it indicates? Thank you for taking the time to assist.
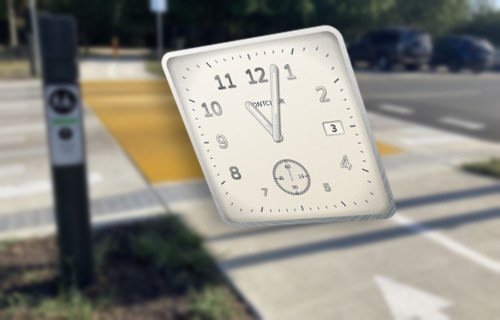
11:03
